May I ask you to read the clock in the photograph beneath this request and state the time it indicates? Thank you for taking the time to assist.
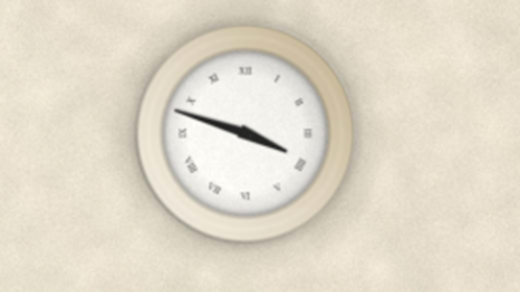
3:48
